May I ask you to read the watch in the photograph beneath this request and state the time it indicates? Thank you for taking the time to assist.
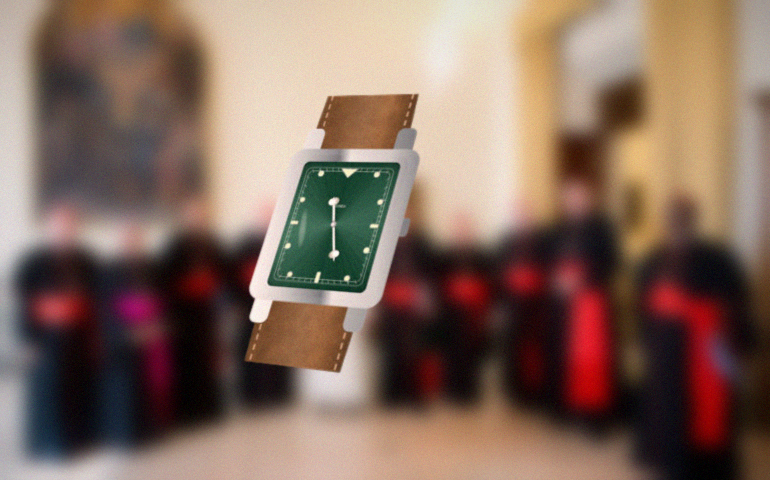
11:27
